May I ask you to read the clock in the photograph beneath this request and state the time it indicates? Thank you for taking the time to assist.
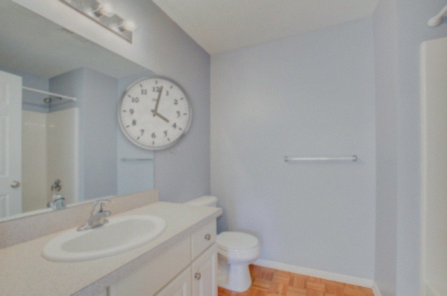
4:02
